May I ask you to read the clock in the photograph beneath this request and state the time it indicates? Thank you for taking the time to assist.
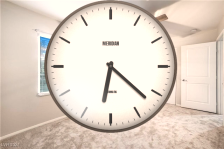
6:22
